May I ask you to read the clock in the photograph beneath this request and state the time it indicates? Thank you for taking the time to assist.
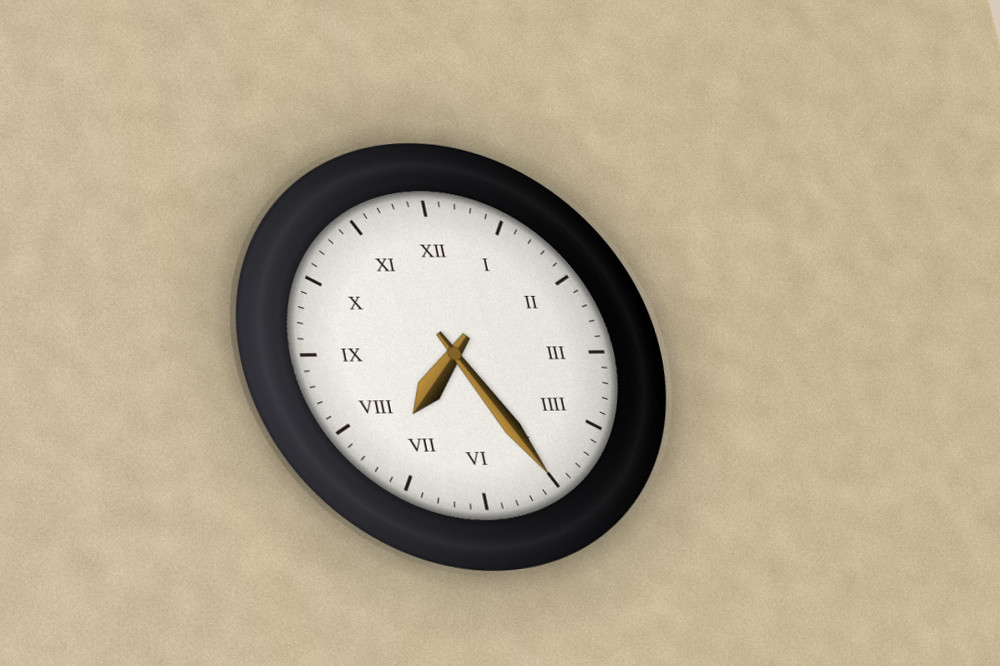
7:25
